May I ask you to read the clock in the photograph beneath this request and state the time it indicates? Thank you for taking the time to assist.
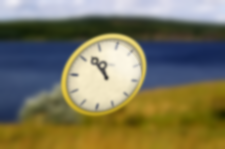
10:52
